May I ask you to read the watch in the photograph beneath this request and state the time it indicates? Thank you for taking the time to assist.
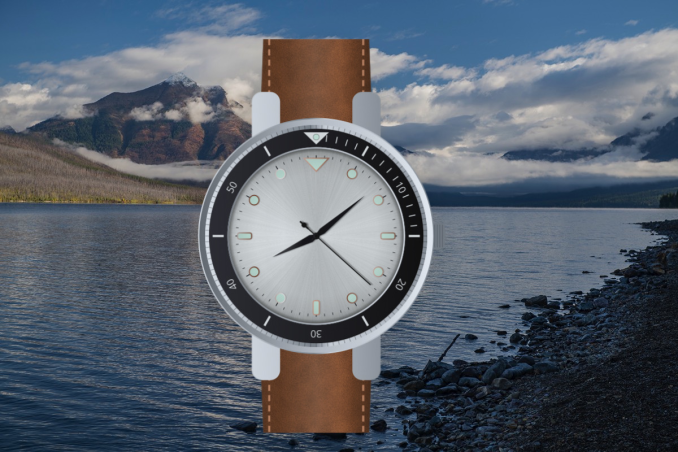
8:08:22
